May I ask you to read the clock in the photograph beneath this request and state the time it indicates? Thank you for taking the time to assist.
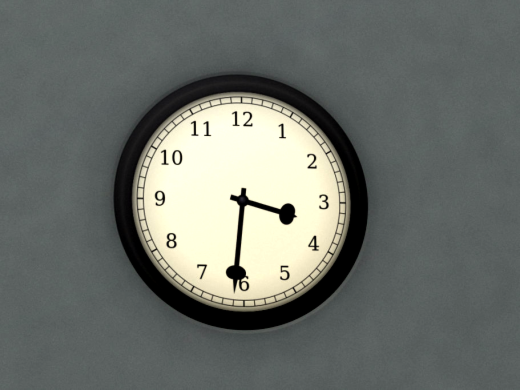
3:31
